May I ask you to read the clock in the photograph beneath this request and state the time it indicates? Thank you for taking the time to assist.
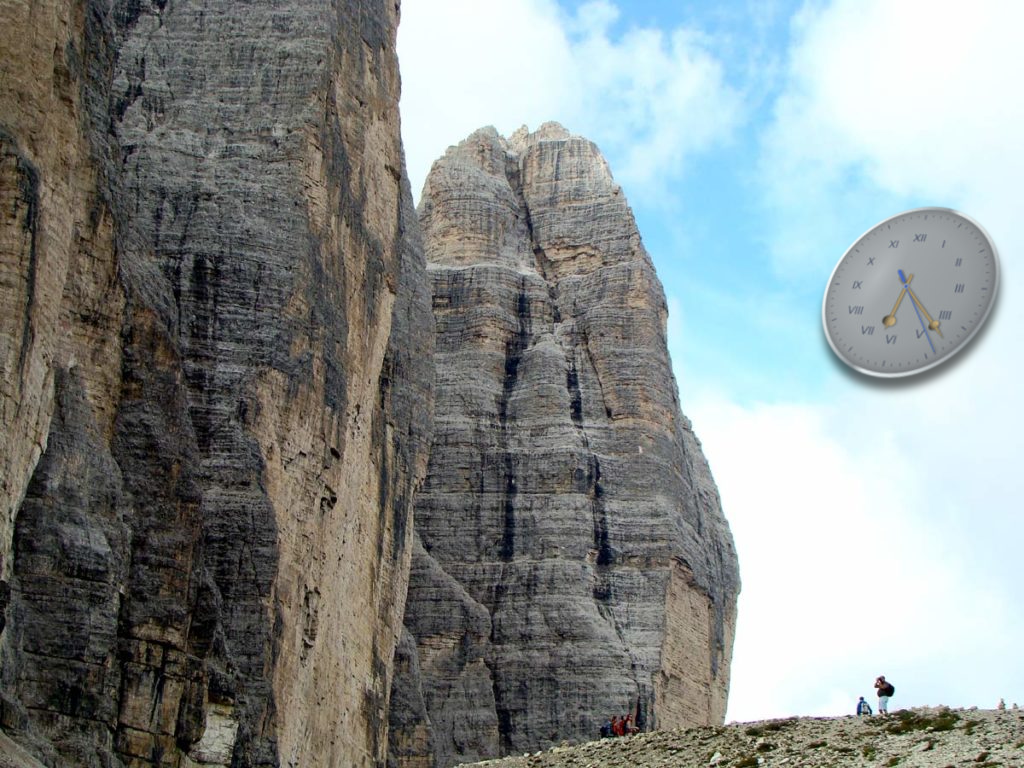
6:22:24
